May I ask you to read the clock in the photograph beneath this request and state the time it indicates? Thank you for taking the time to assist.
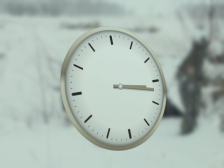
3:17
